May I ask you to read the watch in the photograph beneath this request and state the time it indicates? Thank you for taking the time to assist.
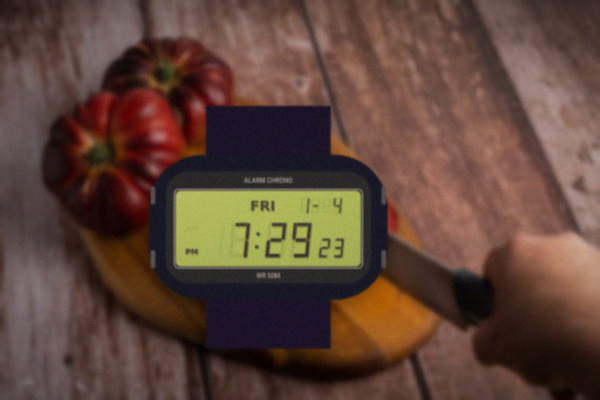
7:29:23
